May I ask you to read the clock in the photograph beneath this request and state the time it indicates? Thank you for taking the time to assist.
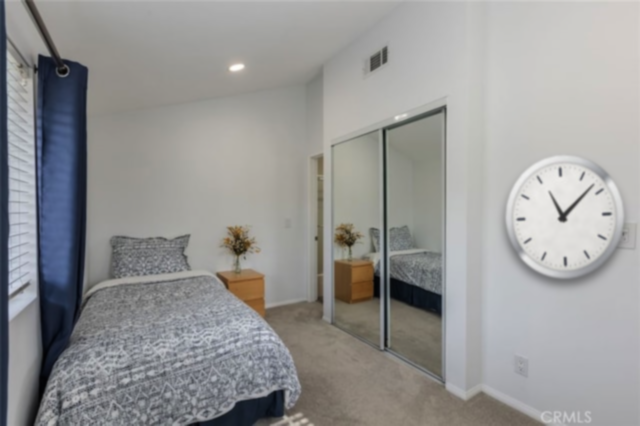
11:08
